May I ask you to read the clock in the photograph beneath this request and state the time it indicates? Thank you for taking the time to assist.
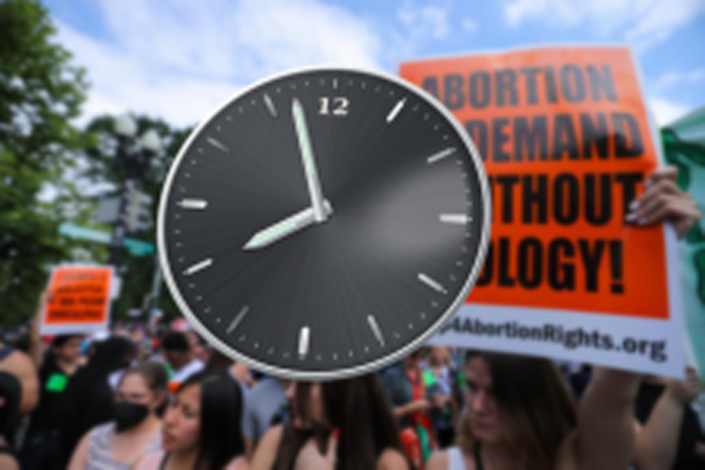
7:57
